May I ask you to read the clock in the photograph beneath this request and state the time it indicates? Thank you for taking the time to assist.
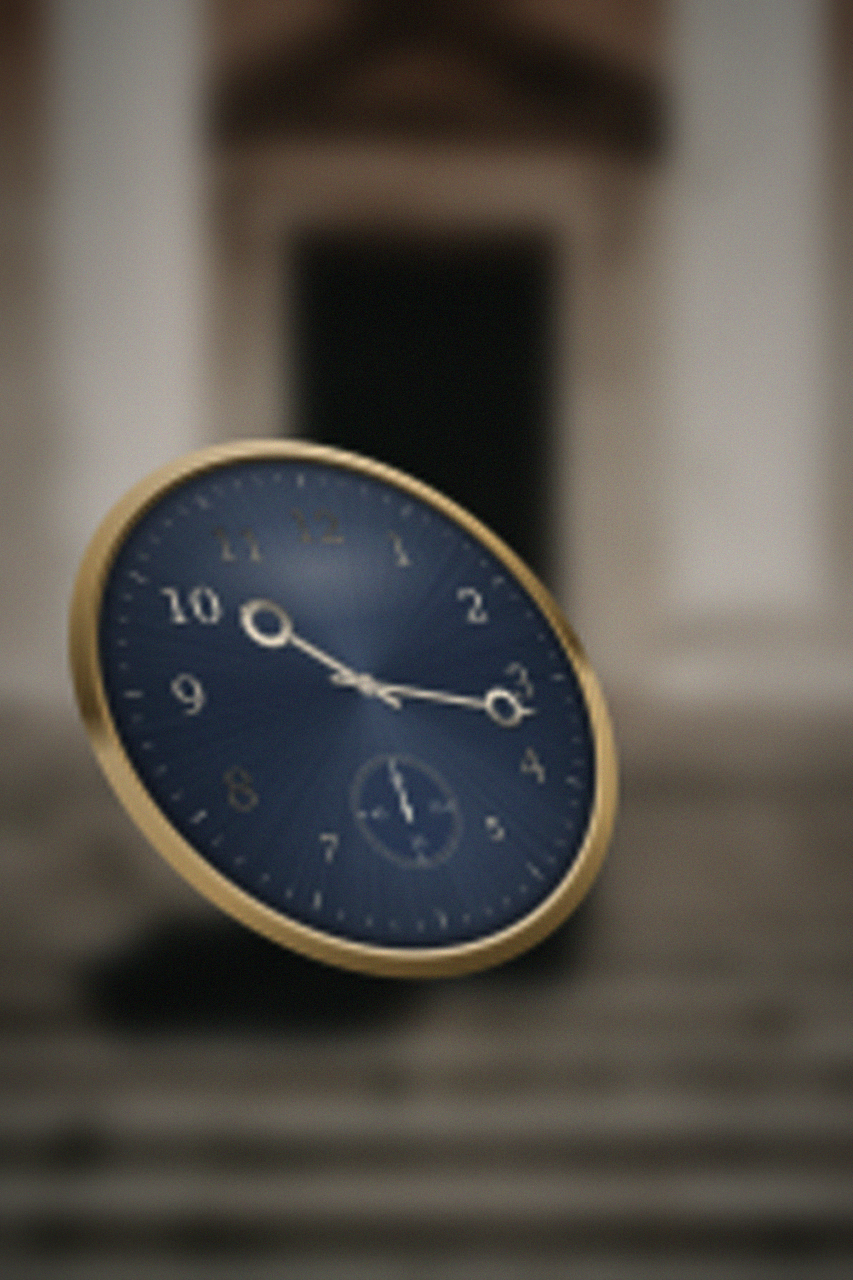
10:17
